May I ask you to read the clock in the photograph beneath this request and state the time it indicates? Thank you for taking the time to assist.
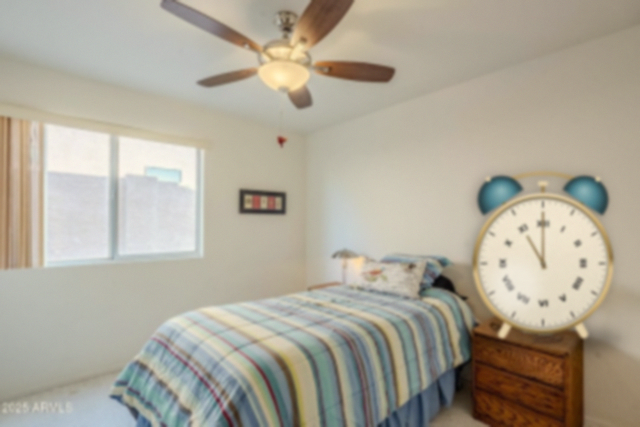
11:00
